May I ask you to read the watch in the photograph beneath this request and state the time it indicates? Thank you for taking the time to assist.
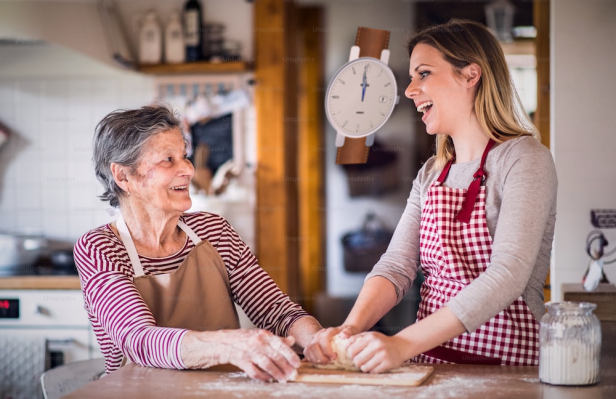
11:59
